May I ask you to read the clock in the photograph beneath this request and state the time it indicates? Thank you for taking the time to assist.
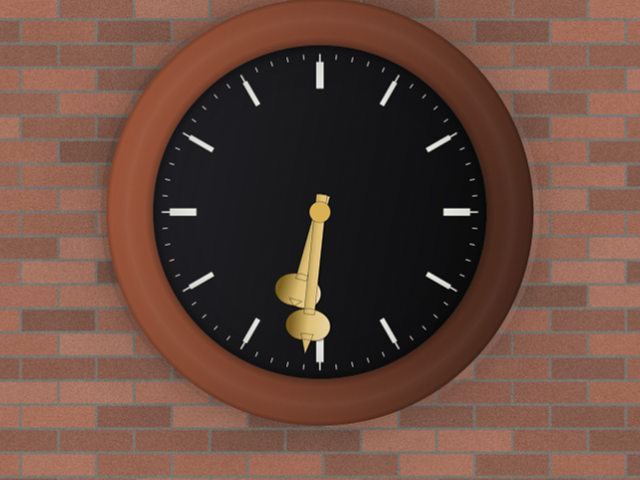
6:31
